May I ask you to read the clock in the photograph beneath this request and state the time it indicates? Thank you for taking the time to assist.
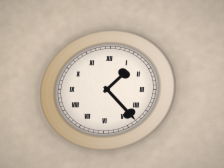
1:23
